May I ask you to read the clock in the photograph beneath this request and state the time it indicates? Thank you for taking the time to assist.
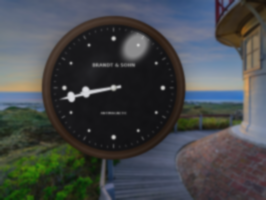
8:43
